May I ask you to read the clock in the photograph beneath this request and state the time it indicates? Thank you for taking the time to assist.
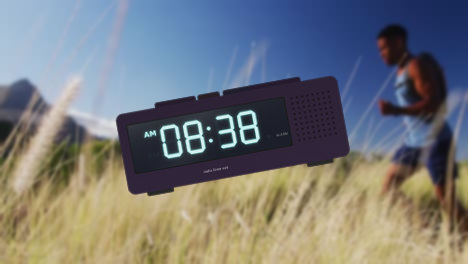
8:38
